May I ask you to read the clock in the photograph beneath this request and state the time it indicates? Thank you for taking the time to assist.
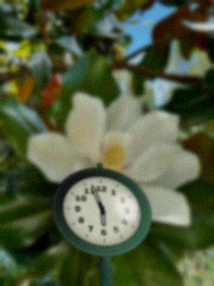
5:57
